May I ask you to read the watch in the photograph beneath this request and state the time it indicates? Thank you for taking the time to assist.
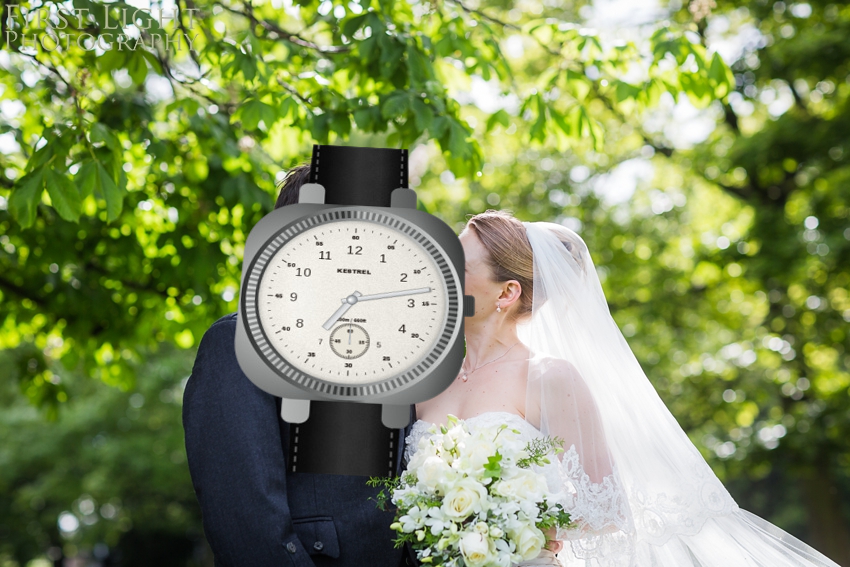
7:13
